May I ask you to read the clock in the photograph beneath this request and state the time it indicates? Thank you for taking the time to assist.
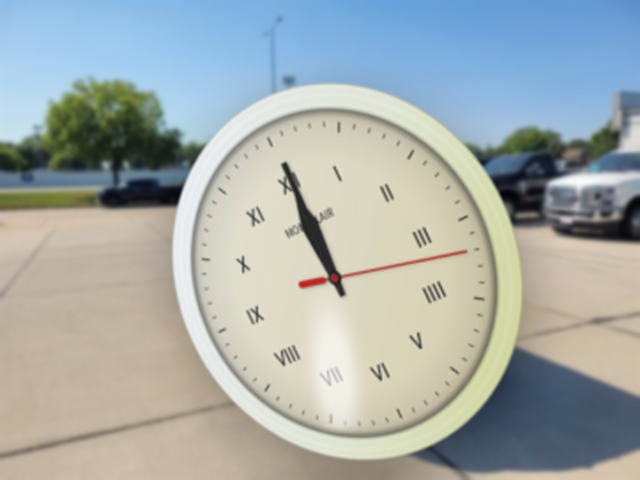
12:00:17
